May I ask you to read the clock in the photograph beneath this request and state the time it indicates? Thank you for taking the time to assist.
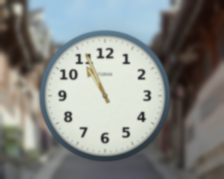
10:56
